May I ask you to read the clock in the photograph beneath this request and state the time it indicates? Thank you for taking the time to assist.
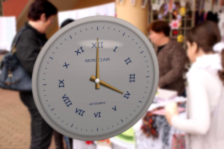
4:00
